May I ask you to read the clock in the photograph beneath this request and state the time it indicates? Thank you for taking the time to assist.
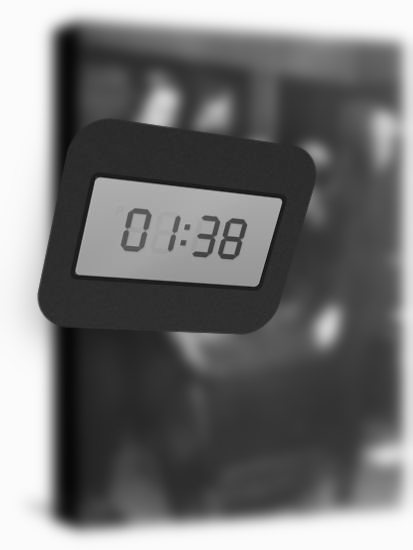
1:38
